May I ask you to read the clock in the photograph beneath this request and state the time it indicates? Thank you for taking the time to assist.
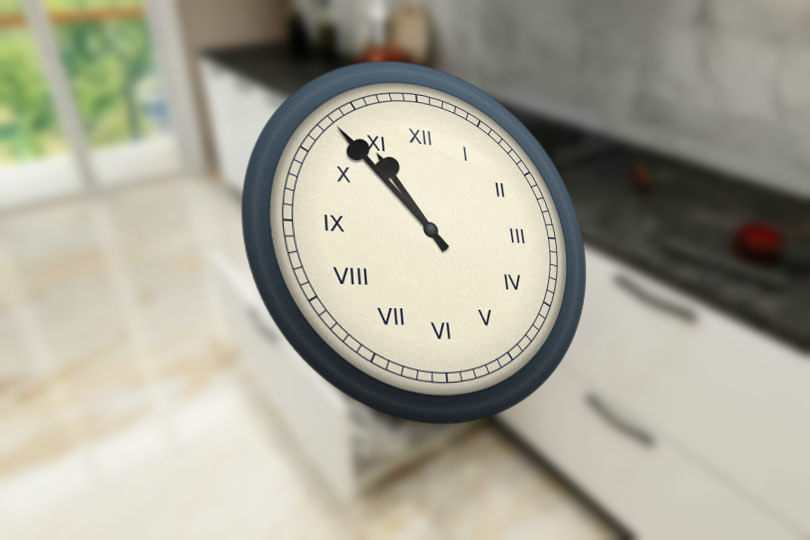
10:53
